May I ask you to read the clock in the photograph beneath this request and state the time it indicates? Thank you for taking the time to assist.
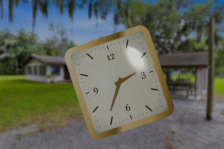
2:36
